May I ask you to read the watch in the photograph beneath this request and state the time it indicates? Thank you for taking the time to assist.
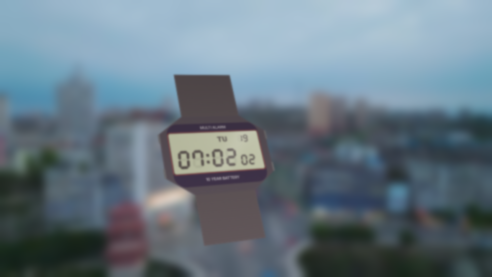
7:02:02
